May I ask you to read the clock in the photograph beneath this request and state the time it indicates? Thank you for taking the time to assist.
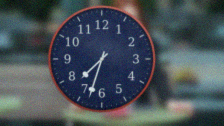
7:33
